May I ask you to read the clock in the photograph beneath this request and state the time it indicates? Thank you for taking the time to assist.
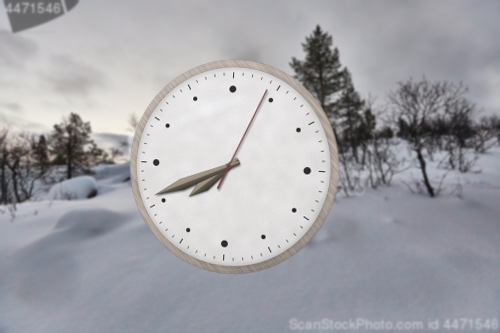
7:41:04
